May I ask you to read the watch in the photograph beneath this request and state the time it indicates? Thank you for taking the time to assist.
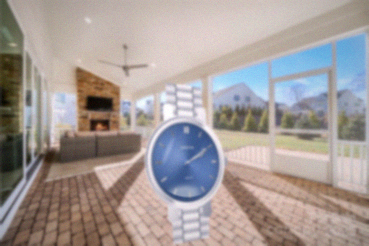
2:10
